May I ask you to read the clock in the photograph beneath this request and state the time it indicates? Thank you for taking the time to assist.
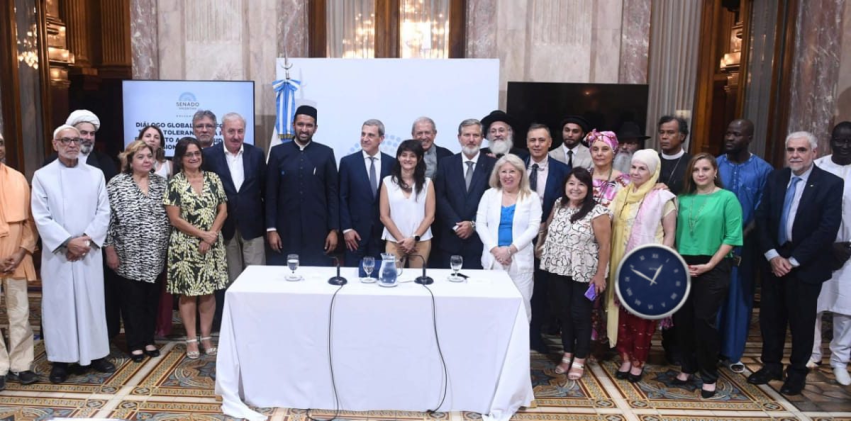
12:49
